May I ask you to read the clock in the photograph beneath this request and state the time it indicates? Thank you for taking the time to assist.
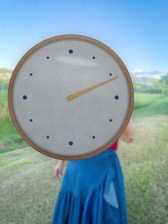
2:11
